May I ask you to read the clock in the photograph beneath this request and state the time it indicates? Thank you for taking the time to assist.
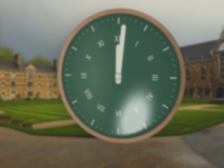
12:01
